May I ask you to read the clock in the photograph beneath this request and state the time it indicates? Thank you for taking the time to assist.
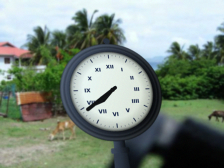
7:39
